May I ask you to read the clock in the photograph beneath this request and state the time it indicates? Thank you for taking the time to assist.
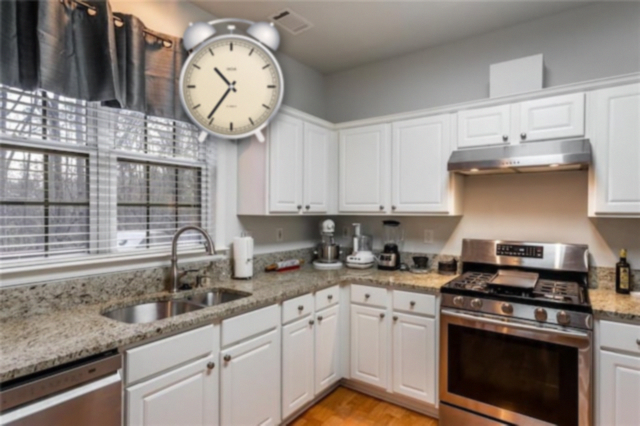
10:36
